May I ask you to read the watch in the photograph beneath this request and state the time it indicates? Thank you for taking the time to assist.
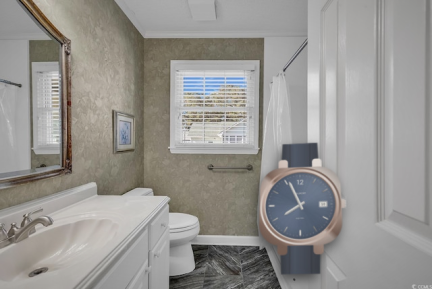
7:56
